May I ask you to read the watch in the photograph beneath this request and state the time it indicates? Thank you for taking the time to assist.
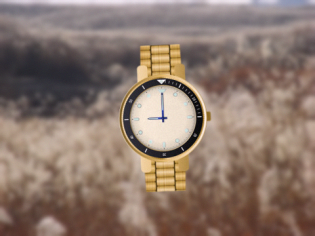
9:00
